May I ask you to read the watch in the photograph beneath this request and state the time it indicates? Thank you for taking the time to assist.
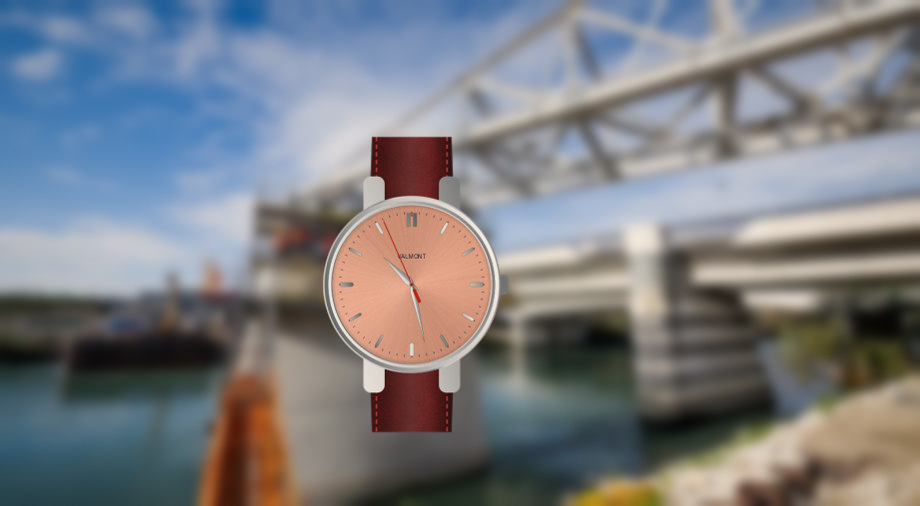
10:27:56
